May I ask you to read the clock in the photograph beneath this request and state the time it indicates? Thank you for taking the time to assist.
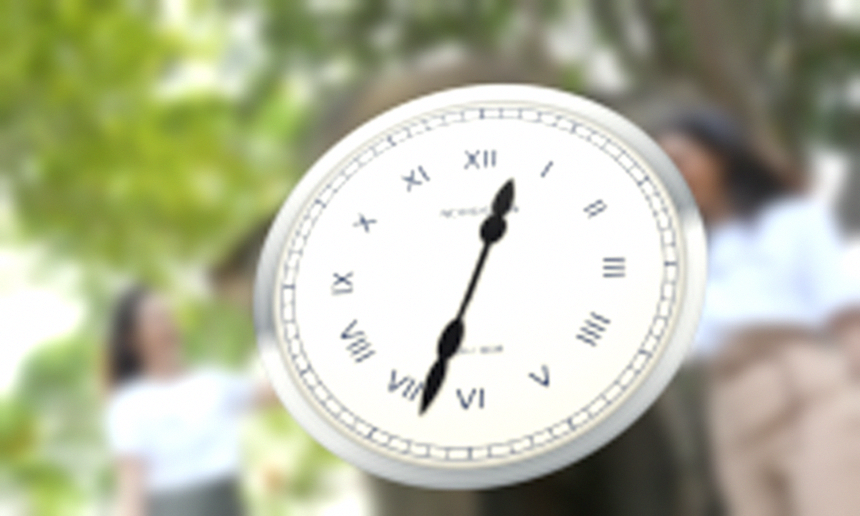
12:33
